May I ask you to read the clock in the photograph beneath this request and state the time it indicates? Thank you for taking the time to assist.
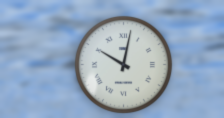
10:02
